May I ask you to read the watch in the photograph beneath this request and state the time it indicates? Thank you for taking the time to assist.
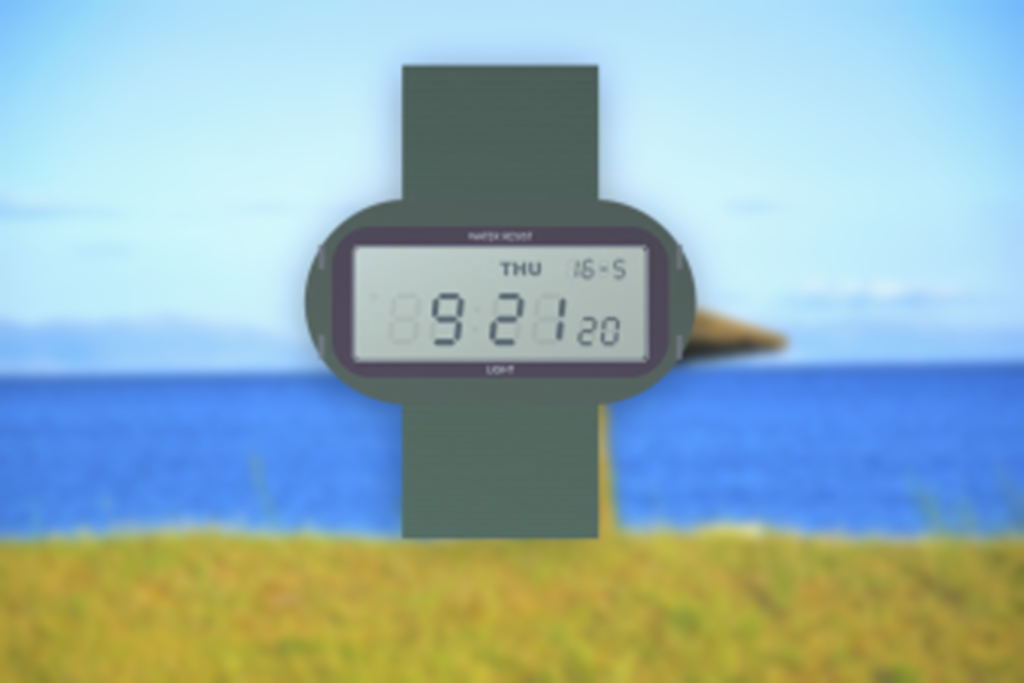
9:21:20
